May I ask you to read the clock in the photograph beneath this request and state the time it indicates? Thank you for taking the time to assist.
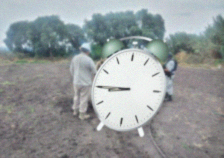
8:45
